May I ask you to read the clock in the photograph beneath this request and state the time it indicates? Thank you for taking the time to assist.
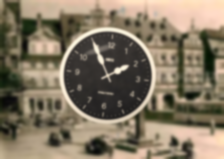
1:55
